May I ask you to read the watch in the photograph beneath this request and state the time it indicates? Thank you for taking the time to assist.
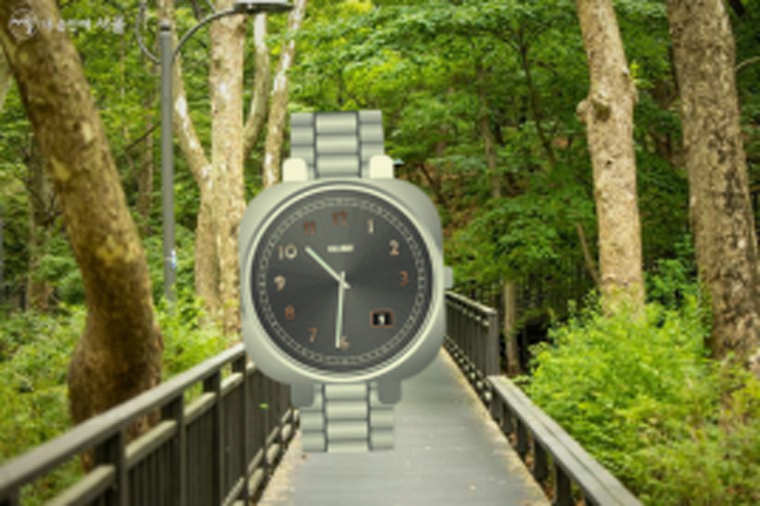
10:31
